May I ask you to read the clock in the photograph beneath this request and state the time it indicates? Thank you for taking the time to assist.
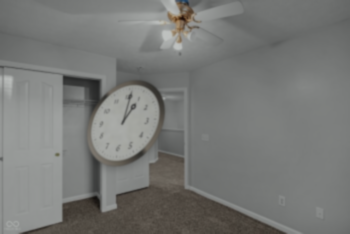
1:01
